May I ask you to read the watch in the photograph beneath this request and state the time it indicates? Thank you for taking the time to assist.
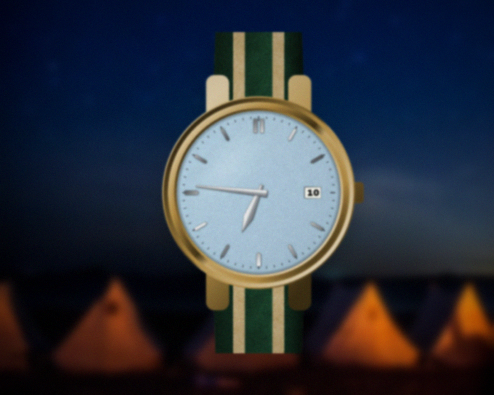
6:46
